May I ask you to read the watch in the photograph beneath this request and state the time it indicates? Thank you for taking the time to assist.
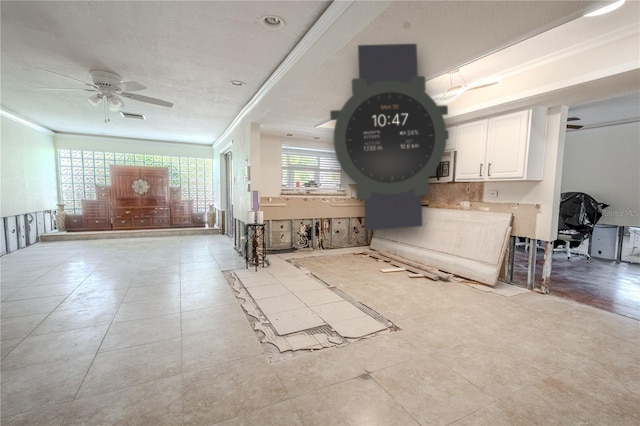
10:47
